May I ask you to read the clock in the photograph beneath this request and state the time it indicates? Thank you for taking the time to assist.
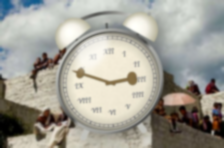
2:49
